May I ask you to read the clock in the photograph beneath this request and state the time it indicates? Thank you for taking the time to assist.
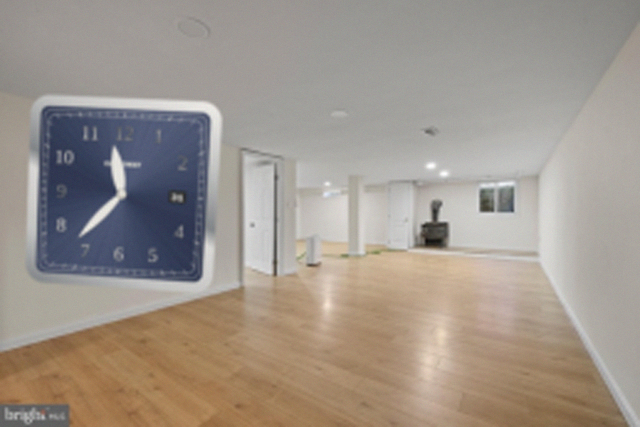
11:37
